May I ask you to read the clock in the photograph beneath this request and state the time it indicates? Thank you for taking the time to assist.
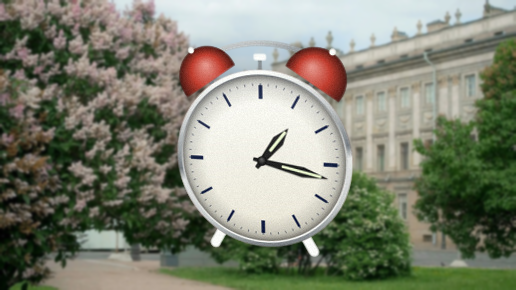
1:17
